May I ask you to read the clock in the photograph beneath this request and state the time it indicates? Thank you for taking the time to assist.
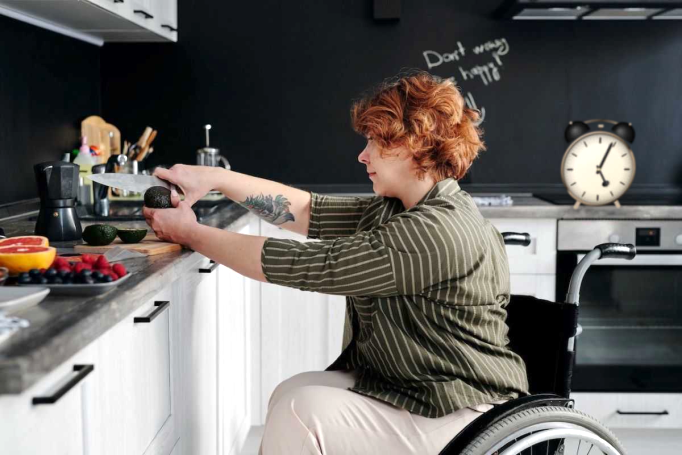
5:04
